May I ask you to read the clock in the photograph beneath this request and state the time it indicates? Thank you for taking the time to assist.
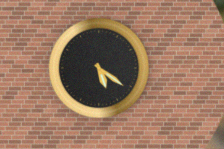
5:21
